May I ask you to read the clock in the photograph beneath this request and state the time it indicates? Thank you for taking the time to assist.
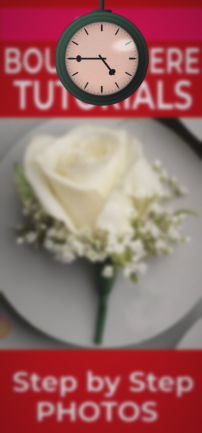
4:45
